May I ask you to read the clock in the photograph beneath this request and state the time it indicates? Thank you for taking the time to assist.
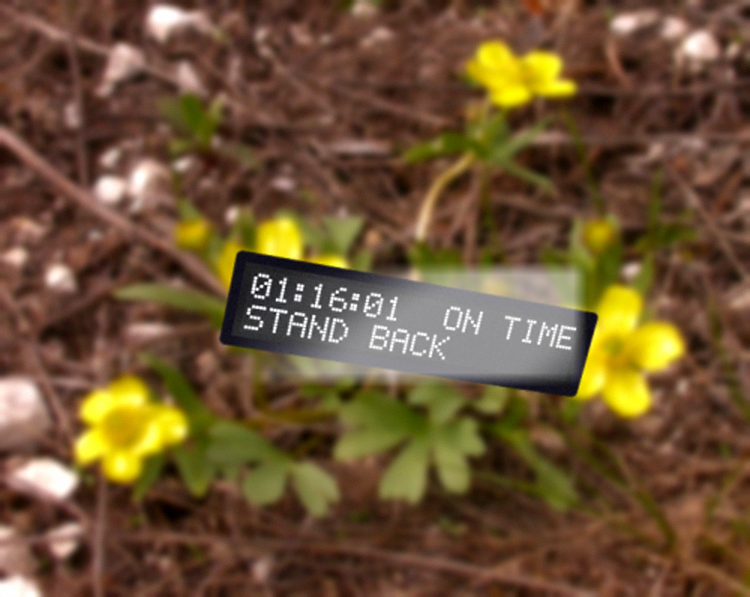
1:16:01
